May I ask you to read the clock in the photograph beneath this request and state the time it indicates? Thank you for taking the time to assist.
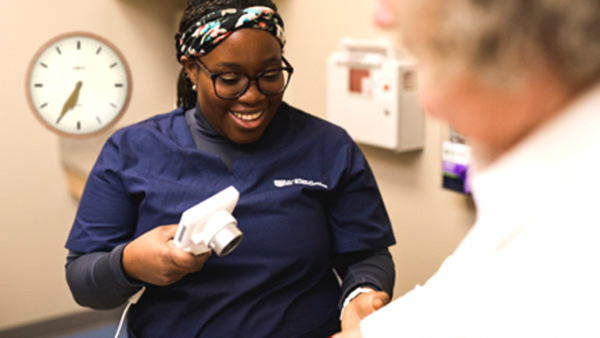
6:35
